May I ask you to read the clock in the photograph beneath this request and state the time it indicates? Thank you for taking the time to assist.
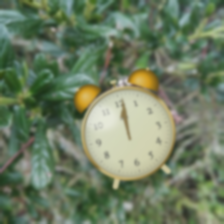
12:01
